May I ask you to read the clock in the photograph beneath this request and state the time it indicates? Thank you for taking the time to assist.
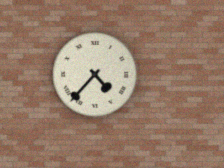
4:37
